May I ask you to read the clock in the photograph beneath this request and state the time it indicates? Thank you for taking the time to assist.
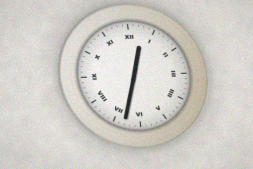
12:33
